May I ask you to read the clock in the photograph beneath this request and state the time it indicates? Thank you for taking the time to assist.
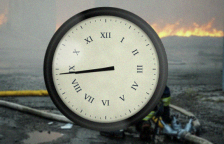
8:44
